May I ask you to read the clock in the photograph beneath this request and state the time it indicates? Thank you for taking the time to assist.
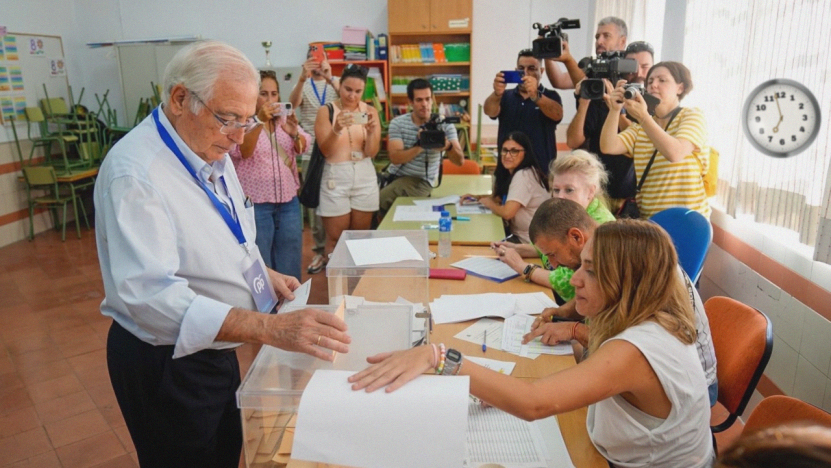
6:58
